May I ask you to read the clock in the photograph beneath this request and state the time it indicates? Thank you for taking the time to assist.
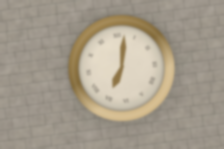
7:02
